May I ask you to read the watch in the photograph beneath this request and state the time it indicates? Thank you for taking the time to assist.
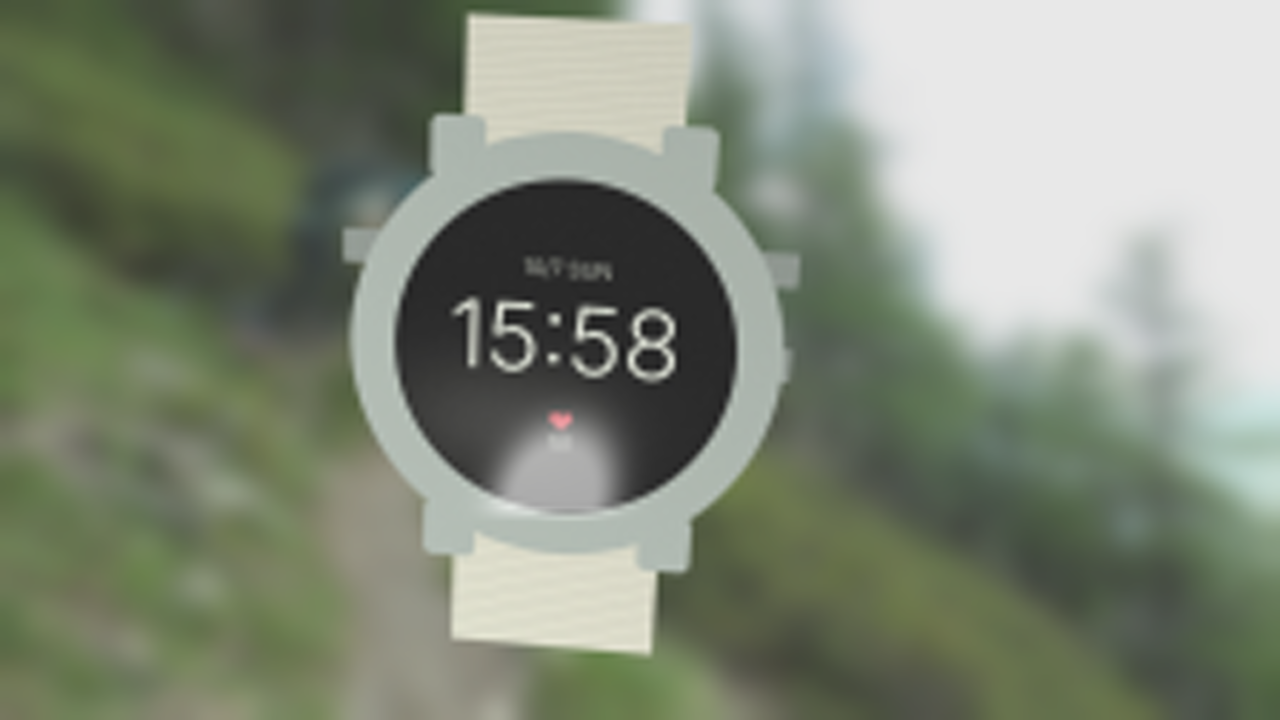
15:58
